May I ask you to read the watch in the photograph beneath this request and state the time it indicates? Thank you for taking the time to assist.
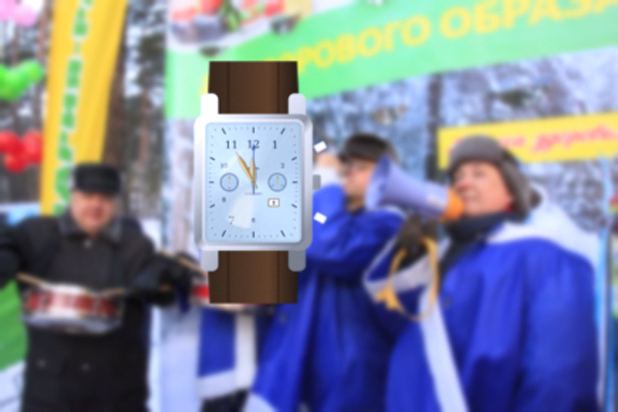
11:55
